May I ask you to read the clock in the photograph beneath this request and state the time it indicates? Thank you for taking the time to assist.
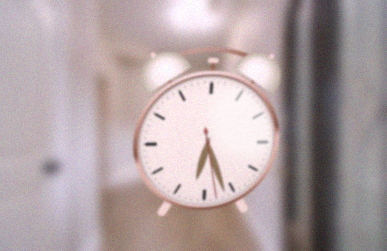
6:26:28
